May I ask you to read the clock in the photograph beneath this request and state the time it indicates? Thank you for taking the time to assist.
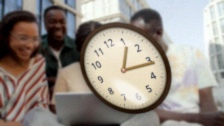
1:16
